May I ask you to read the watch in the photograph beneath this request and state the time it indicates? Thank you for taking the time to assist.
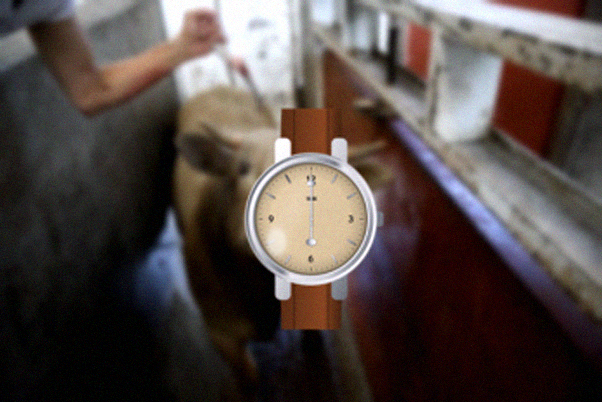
6:00
